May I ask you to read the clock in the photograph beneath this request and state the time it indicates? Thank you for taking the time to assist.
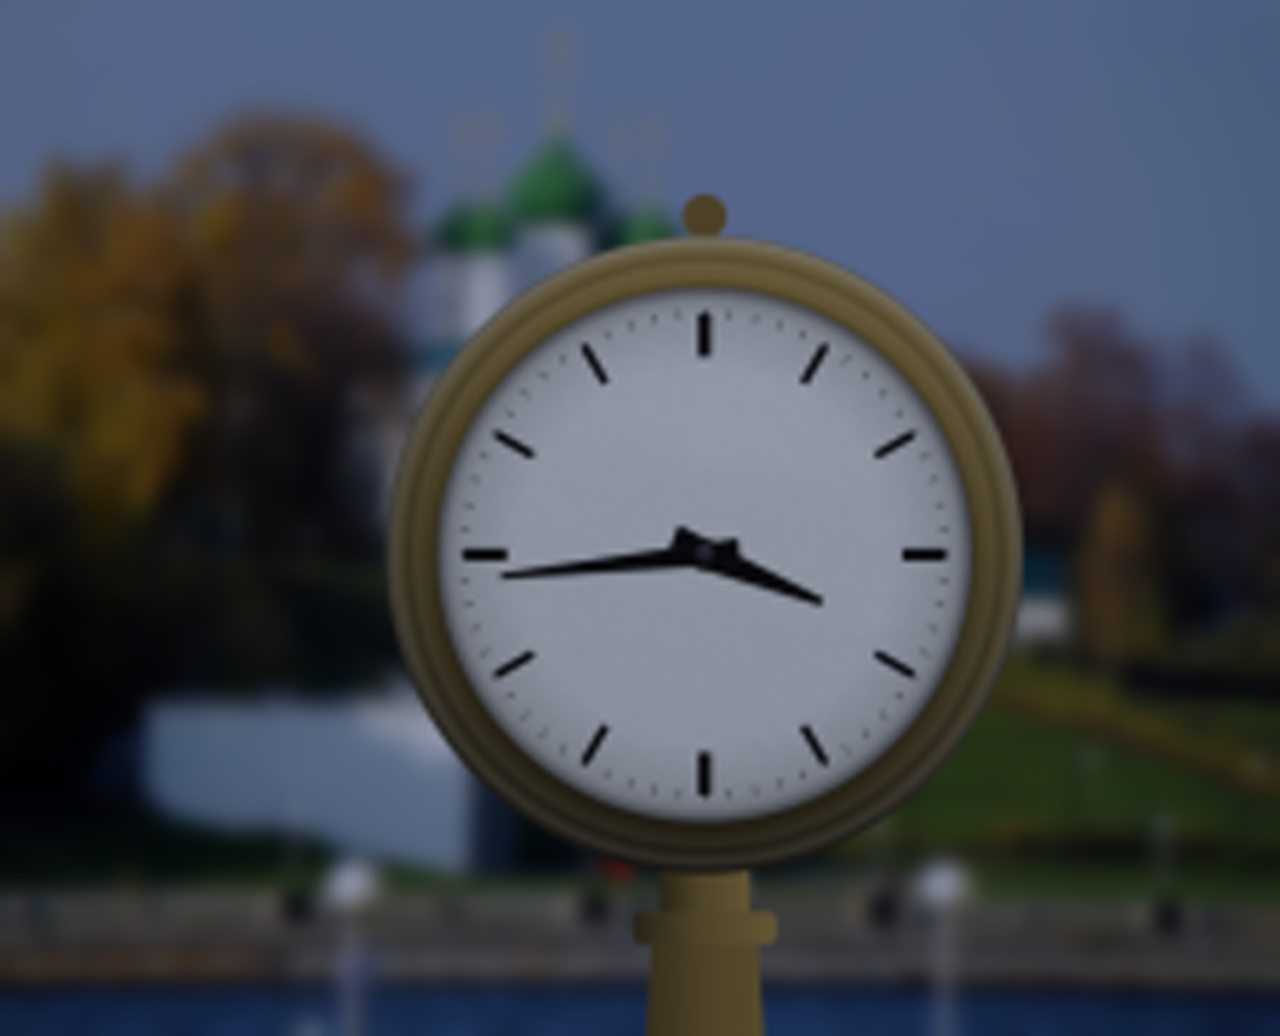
3:44
